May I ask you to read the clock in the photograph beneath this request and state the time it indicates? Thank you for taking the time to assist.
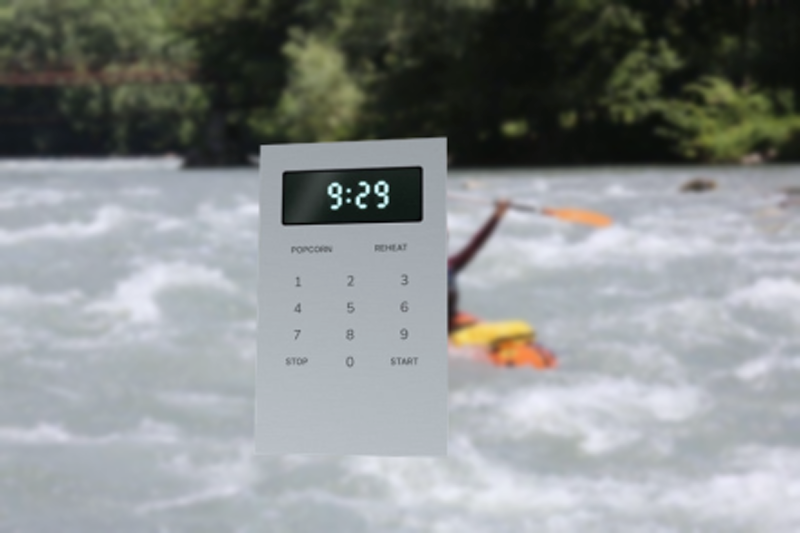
9:29
